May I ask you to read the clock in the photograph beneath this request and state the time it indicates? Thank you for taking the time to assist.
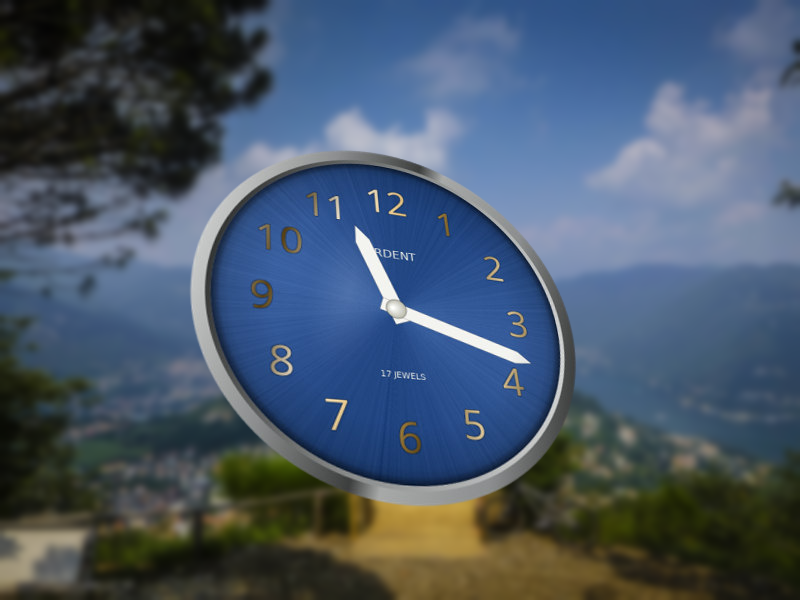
11:18
